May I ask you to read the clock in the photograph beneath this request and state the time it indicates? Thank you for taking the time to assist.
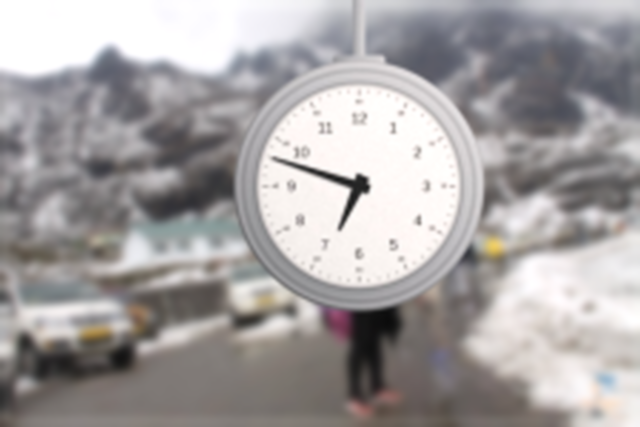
6:48
